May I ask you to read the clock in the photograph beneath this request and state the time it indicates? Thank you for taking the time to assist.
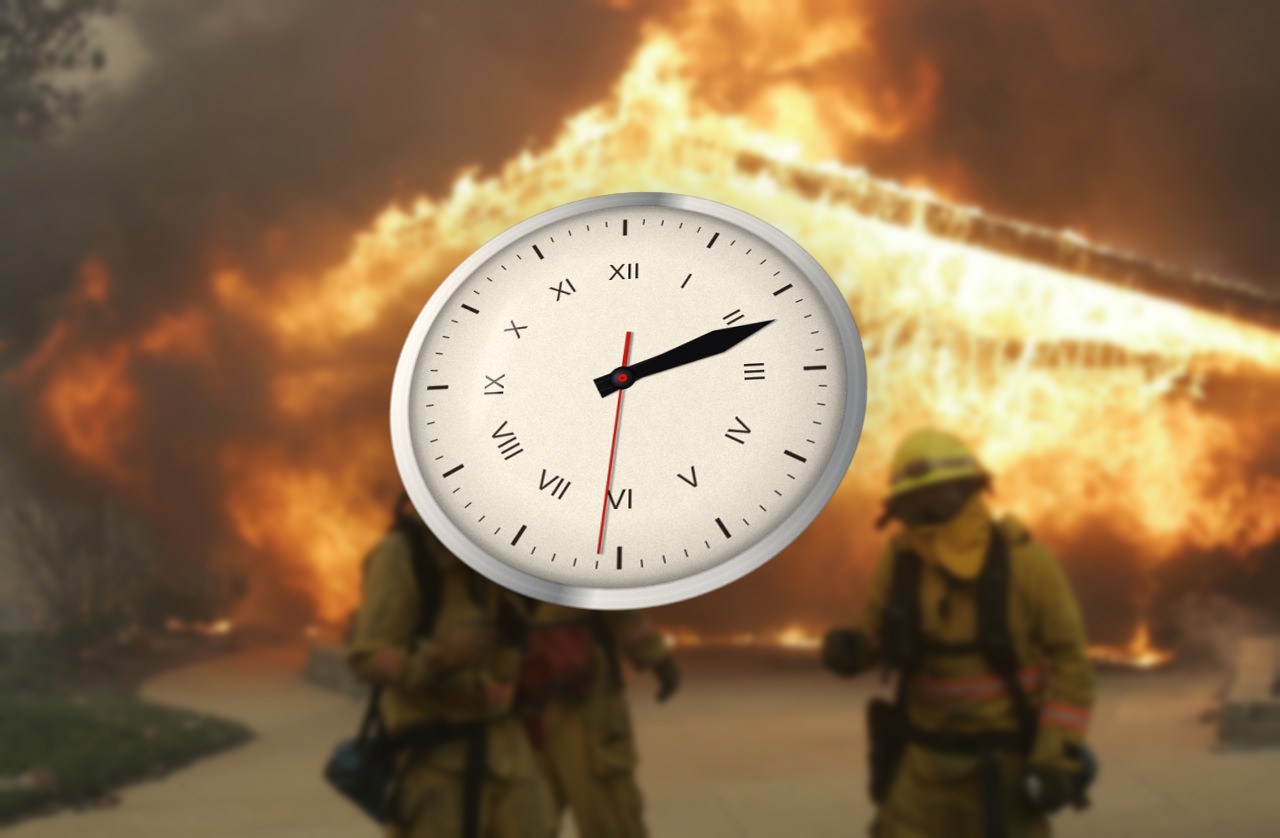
2:11:31
